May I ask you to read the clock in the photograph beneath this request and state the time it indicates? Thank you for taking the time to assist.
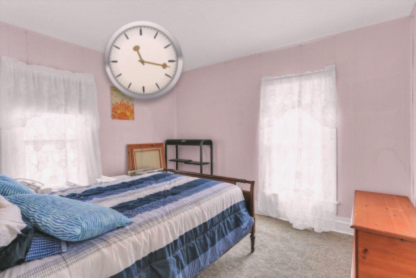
11:17
